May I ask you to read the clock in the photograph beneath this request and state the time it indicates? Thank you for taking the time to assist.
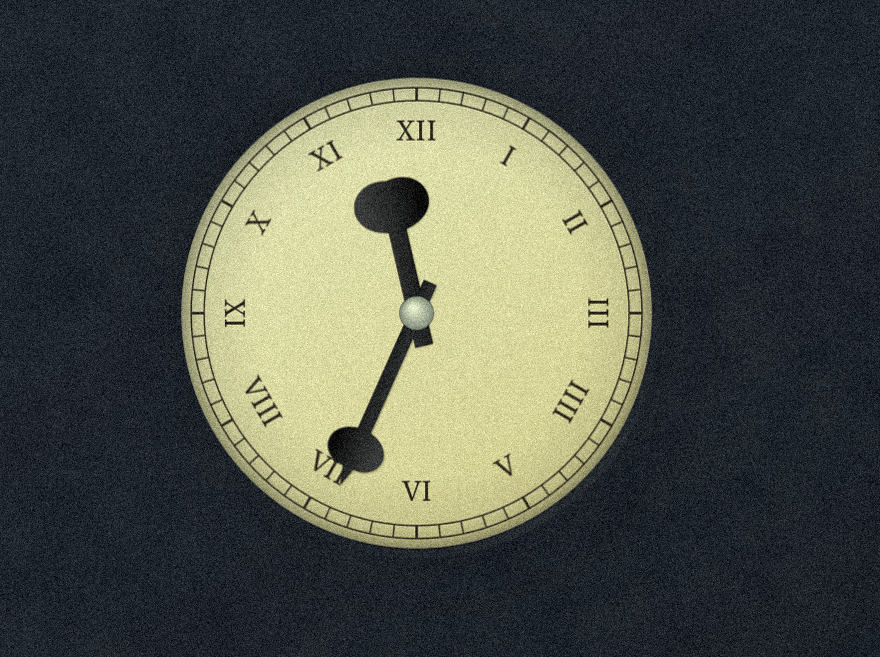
11:34
